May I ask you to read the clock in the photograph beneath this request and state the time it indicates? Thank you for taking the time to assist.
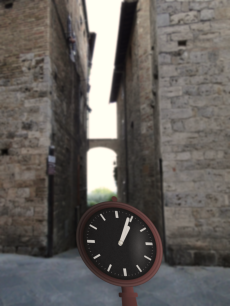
1:04
